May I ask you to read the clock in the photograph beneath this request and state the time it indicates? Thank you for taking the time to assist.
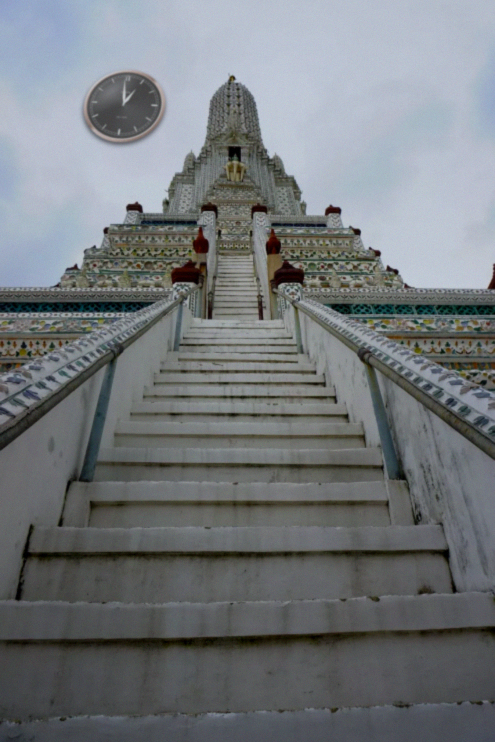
12:59
